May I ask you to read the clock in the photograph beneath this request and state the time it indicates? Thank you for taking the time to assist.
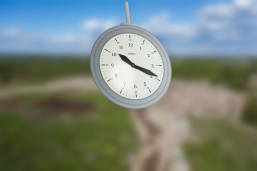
10:19
